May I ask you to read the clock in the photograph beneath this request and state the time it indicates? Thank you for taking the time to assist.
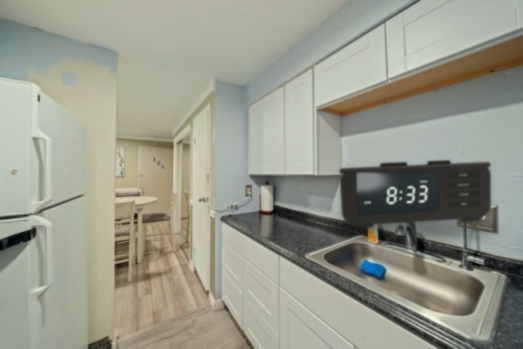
8:33
